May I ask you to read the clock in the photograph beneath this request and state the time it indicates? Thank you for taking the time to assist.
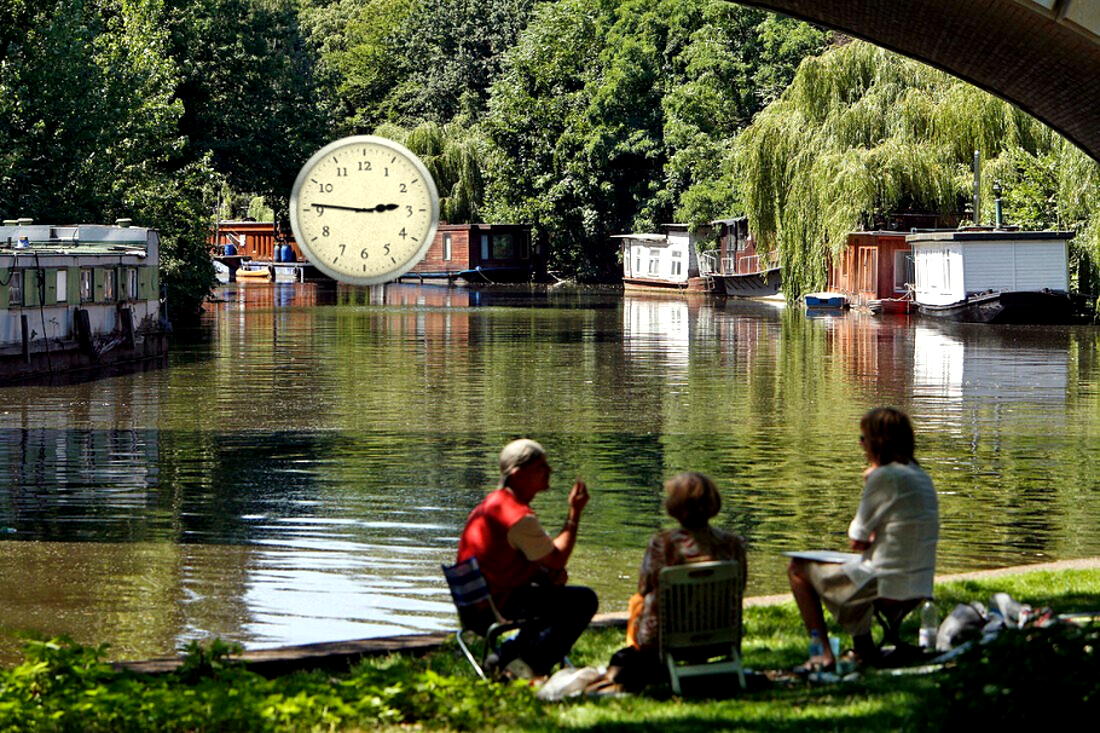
2:46
